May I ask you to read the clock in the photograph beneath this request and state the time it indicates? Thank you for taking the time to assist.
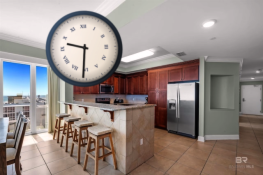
9:31
